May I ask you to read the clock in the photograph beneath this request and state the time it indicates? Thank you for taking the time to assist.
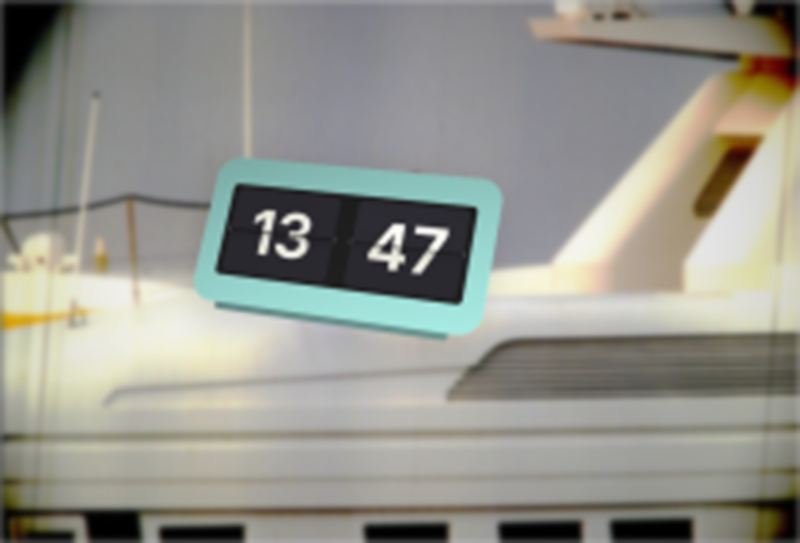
13:47
